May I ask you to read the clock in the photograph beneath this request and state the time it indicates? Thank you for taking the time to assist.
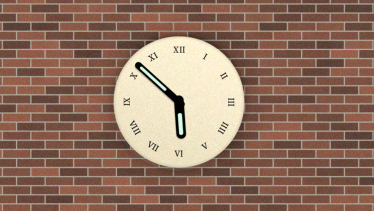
5:52
